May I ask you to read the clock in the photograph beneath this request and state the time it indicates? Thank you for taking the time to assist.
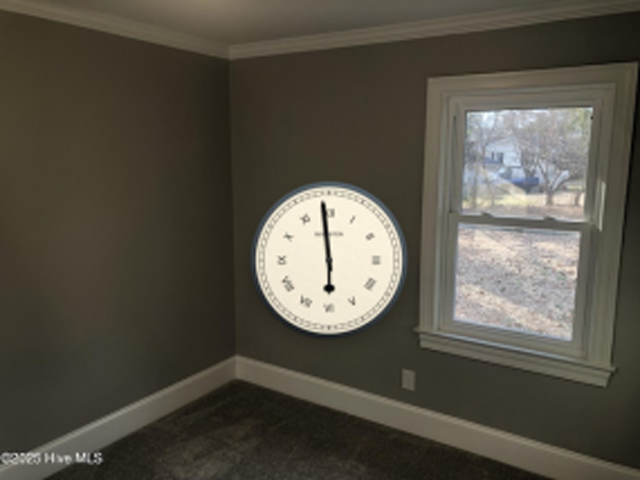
5:59
